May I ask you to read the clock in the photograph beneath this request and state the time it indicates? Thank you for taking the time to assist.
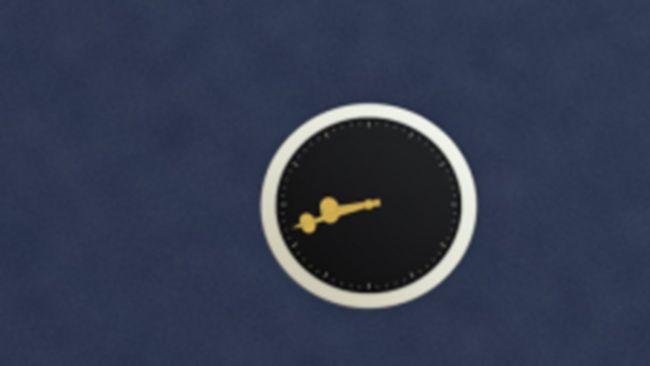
8:42
